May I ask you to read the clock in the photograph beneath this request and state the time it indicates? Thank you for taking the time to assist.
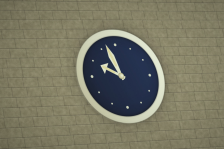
9:57
